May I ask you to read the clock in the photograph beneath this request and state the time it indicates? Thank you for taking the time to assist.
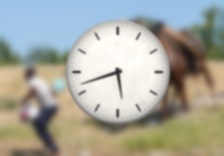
5:42
